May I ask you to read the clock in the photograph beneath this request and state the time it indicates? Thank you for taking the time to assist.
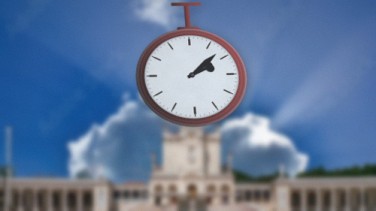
2:08
